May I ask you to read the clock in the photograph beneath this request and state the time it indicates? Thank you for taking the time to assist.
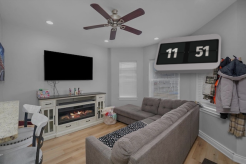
11:51
